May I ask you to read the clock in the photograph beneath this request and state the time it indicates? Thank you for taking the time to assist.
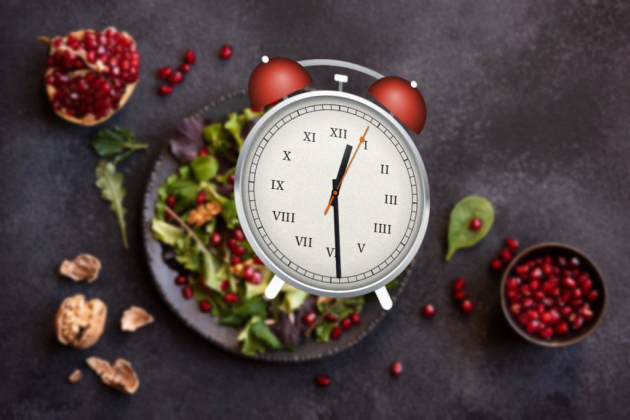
12:29:04
